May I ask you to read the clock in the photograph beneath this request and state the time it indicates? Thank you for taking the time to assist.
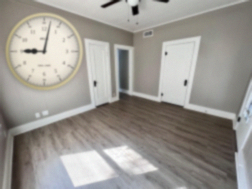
9:02
